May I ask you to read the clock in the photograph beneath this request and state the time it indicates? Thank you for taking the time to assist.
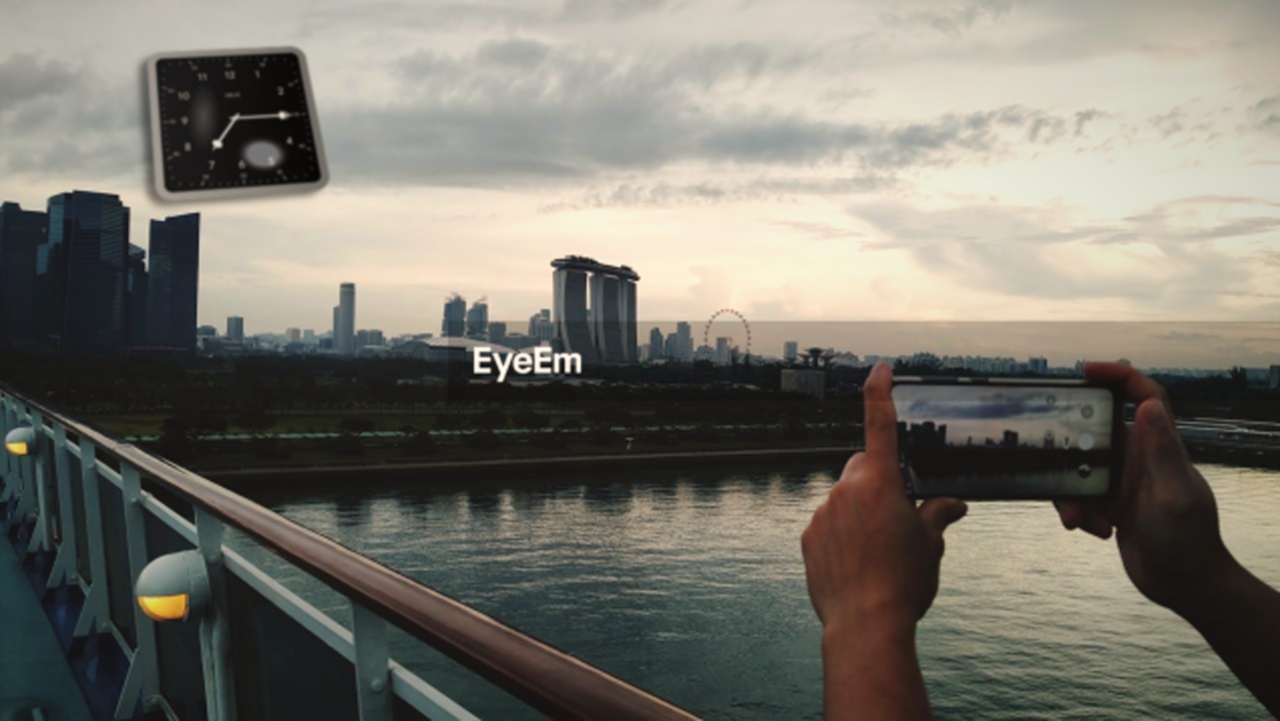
7:15
